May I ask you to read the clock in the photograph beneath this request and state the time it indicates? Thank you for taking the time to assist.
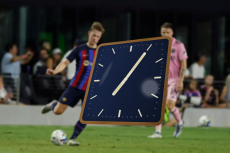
7:05
